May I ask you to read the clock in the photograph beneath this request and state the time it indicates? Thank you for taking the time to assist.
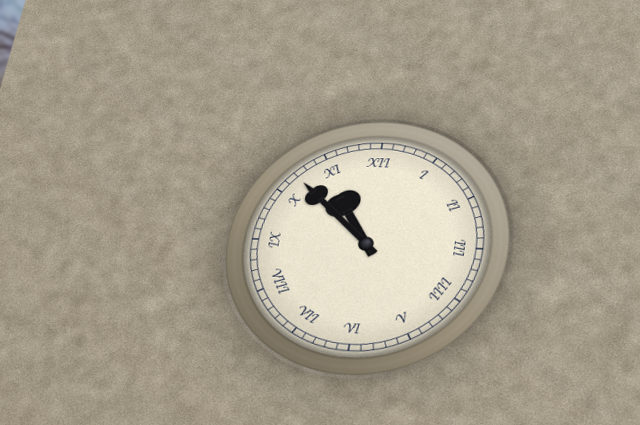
10:52
